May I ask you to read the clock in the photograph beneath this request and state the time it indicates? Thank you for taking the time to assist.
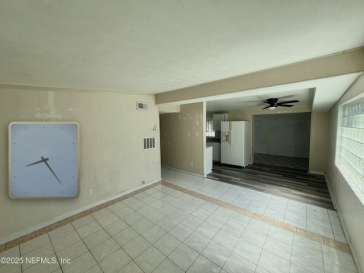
8:24
